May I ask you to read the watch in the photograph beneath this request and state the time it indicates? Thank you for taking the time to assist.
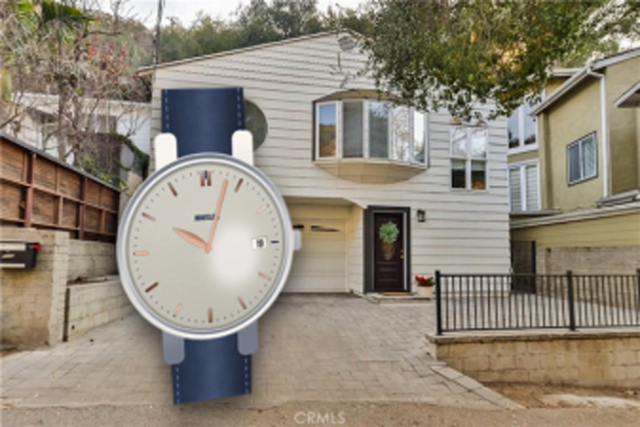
10:03
